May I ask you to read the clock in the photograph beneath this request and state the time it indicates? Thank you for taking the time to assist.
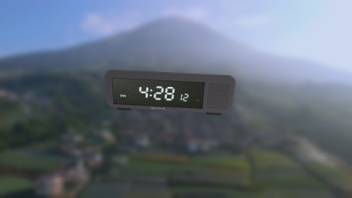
4:28:12
